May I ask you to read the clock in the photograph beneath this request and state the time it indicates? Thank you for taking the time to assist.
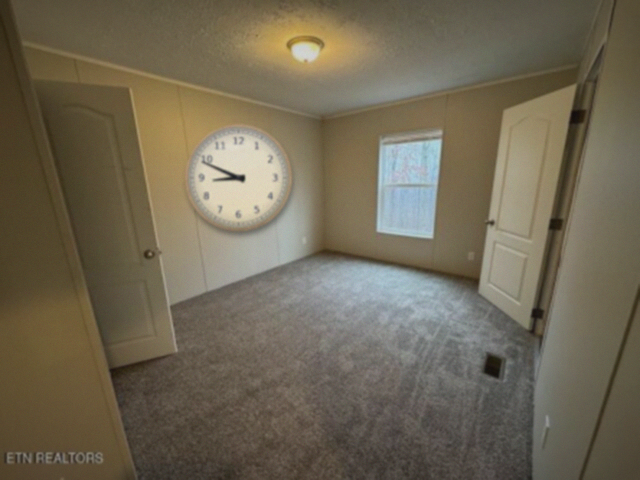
8:49
